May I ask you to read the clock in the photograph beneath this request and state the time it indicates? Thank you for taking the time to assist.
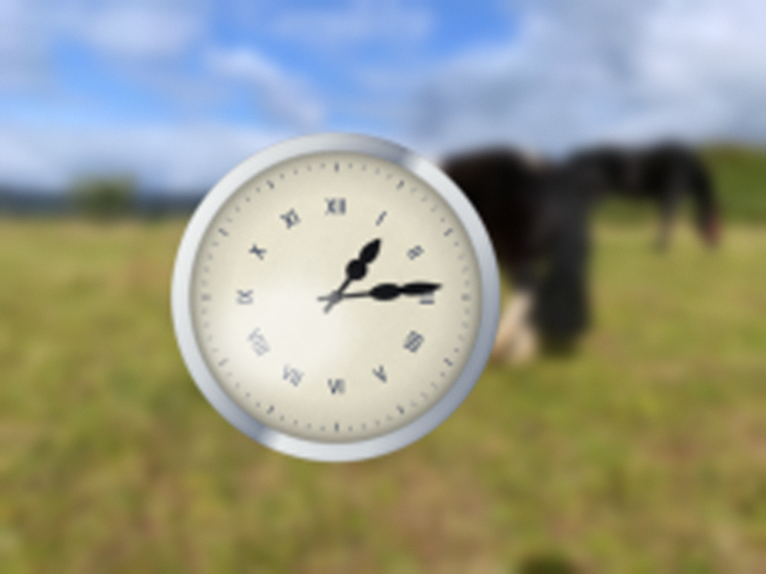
1:14
